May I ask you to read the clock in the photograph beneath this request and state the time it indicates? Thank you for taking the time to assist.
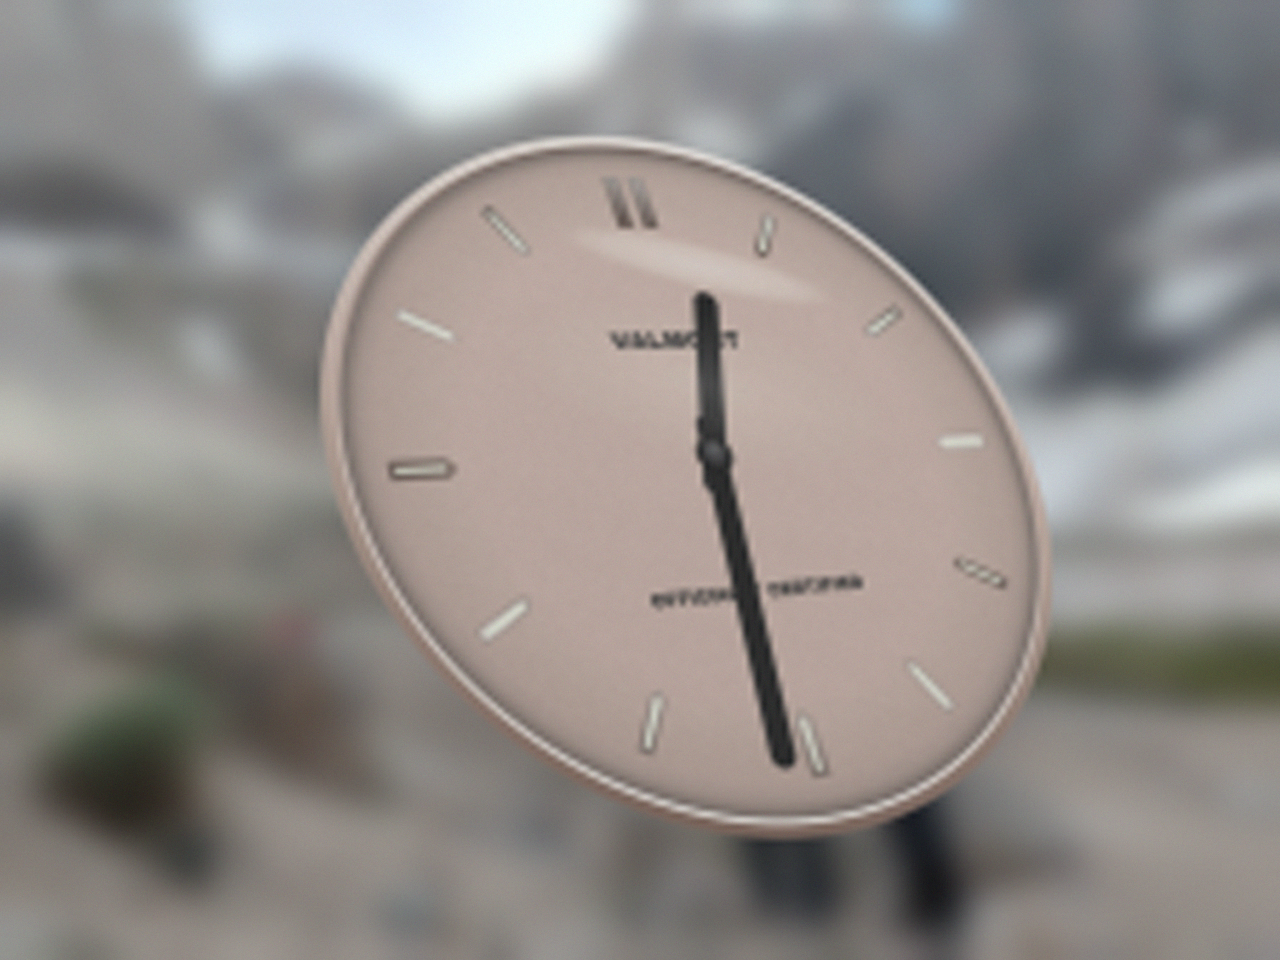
12:31
